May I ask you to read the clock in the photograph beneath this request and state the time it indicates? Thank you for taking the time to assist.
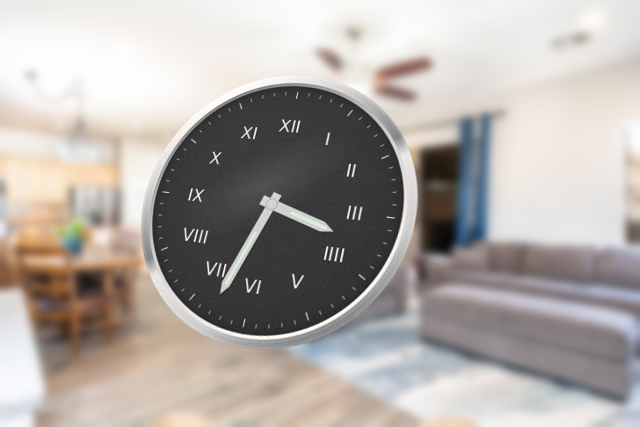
3:33
